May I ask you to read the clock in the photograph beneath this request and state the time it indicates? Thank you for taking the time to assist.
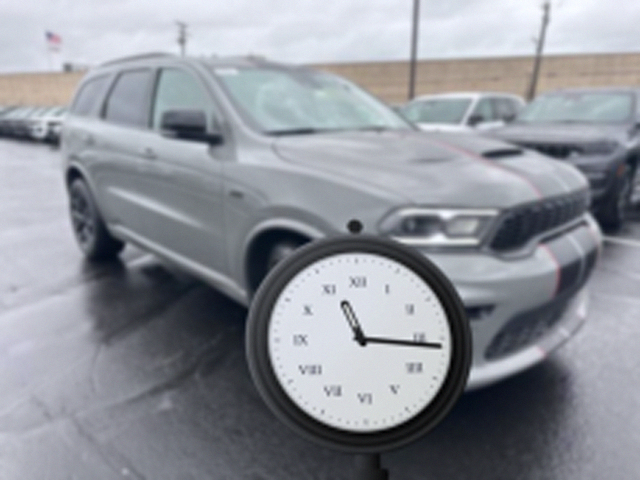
11:16
